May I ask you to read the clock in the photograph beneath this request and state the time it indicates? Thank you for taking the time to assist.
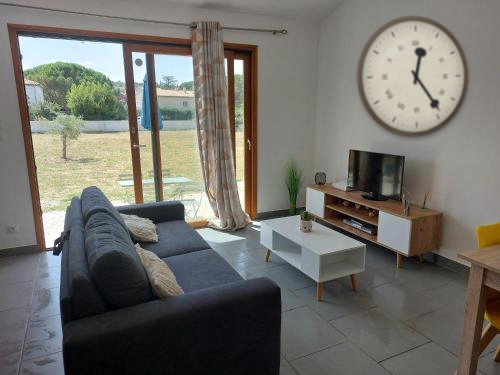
12:24
